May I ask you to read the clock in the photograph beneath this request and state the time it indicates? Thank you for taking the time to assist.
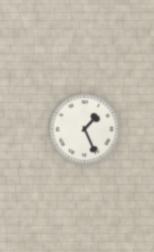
1:26
